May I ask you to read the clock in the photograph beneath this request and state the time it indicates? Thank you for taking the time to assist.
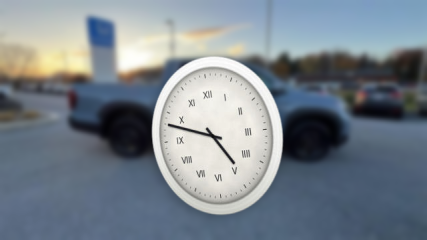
4:48
